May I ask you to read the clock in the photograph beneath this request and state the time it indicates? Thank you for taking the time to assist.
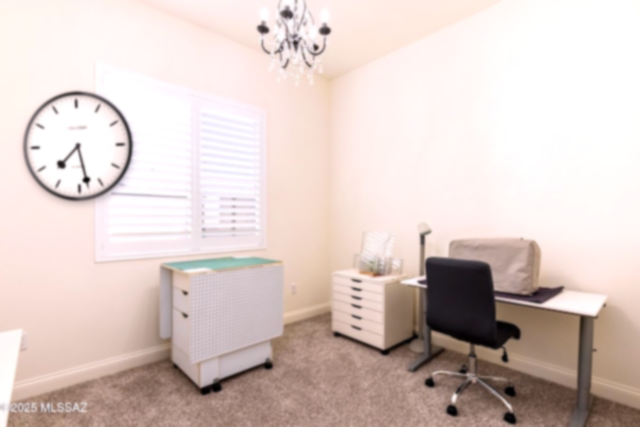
7:28
